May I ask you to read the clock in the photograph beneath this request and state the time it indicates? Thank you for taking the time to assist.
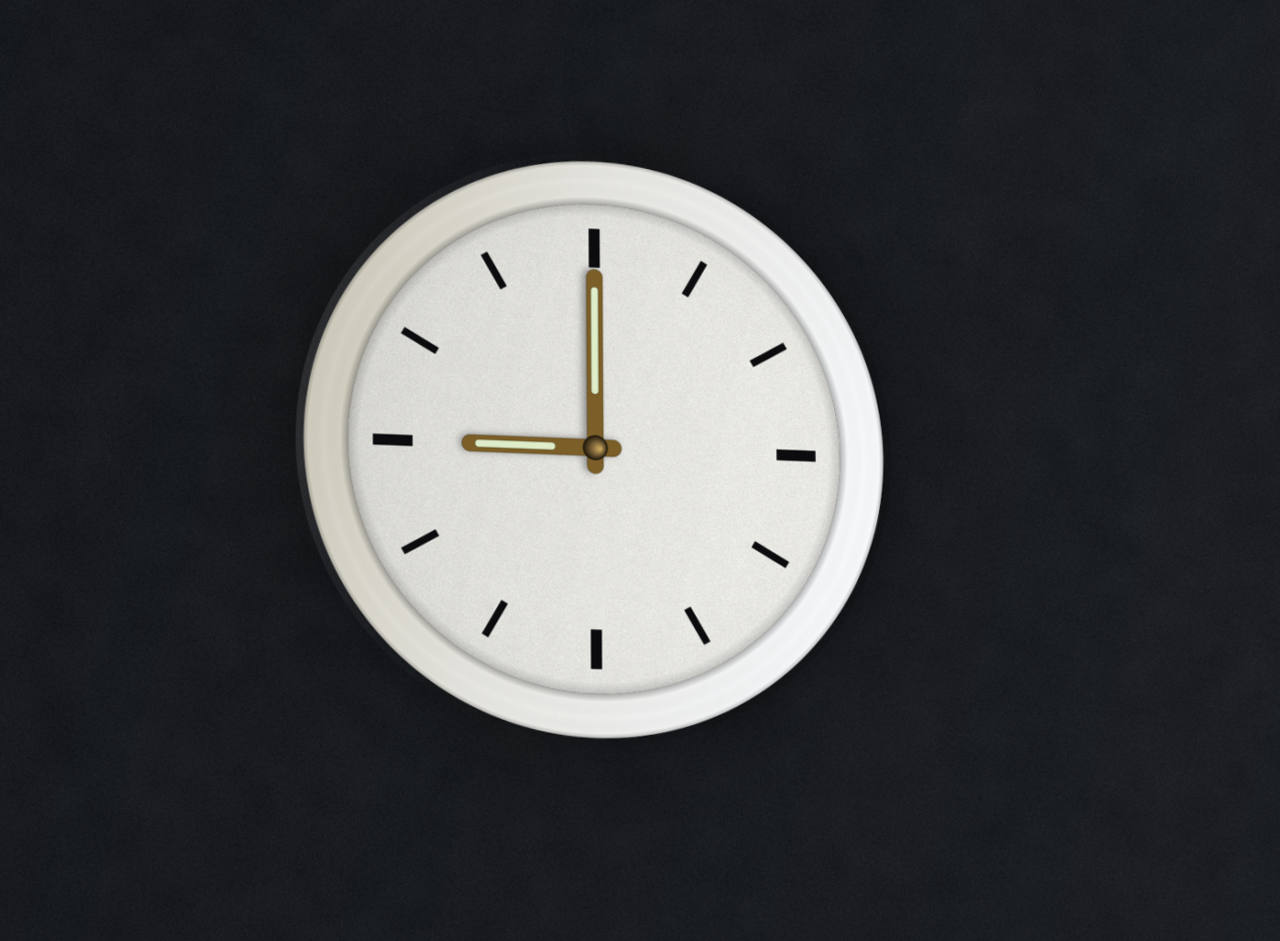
9:00
